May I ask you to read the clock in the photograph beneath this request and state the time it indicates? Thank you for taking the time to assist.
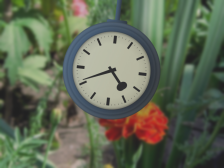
4:41
